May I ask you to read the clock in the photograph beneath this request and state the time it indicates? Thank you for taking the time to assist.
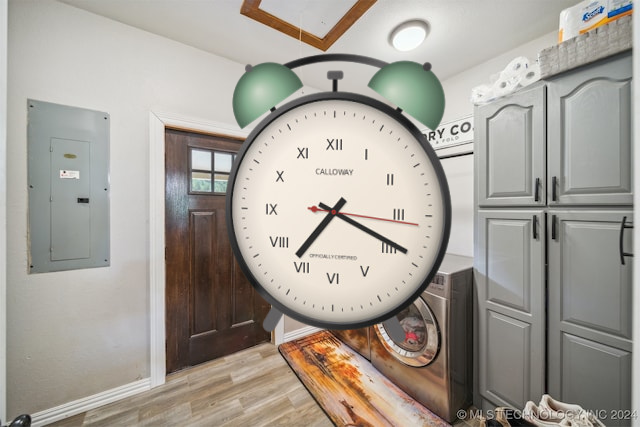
7:19:16
